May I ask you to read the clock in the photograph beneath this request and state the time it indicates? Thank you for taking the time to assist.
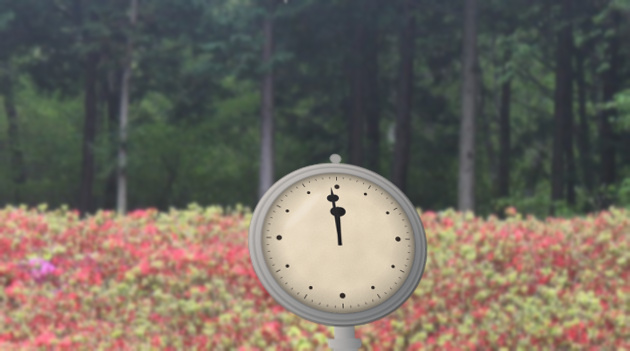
11:59
